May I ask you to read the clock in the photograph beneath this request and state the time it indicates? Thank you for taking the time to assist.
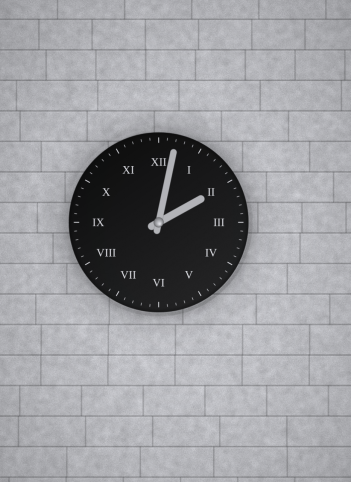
2:02
